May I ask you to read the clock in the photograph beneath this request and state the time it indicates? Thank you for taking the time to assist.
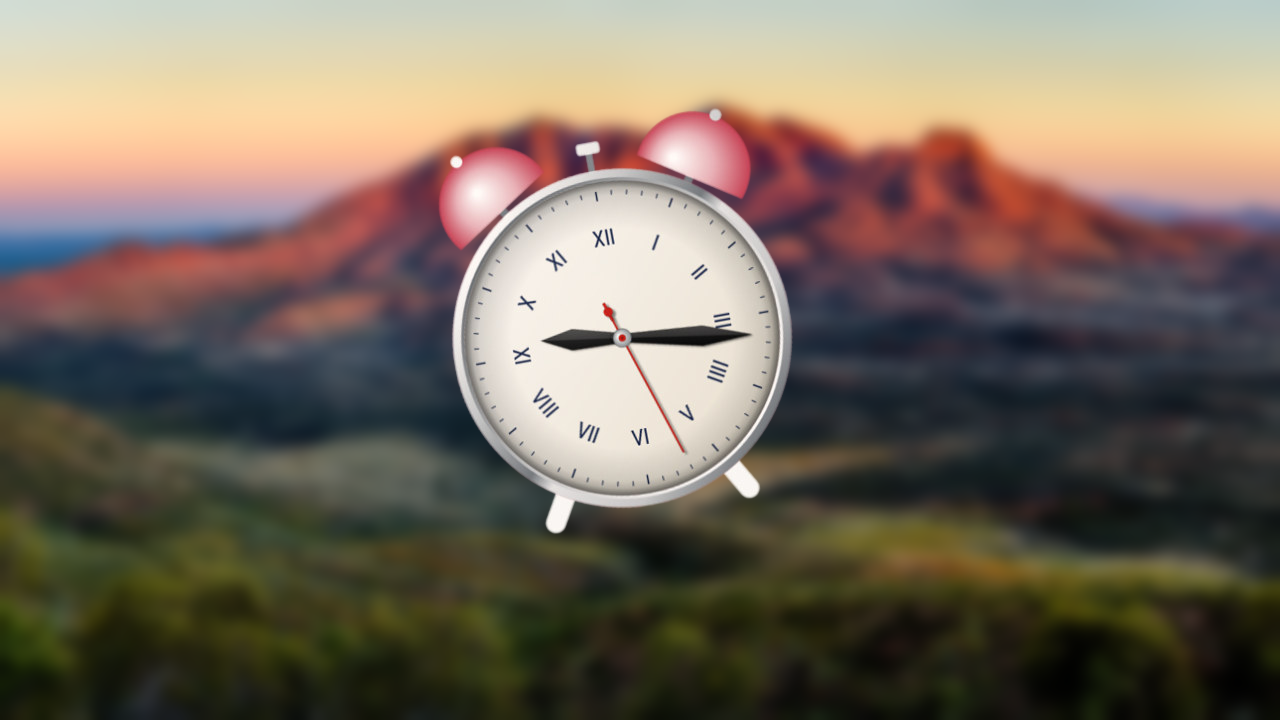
9:16:27
